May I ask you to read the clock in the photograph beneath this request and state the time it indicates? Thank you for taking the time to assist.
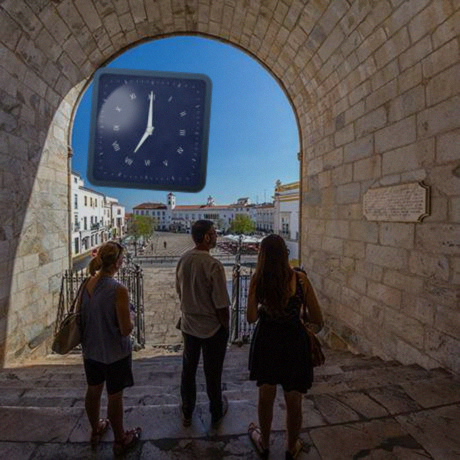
7:00
